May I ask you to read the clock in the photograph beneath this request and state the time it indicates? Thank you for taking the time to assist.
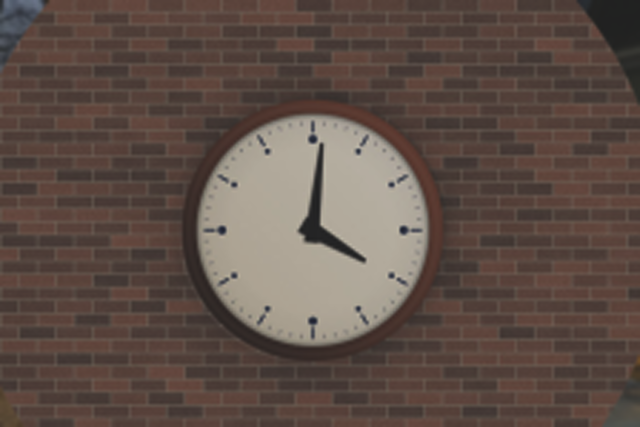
4:01
